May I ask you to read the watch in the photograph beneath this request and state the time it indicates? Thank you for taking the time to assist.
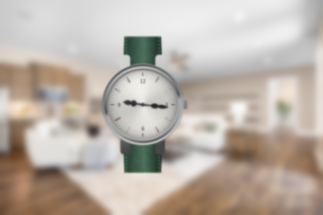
9:16
